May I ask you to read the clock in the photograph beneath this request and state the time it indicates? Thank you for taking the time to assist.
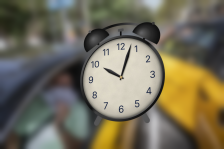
10:03
